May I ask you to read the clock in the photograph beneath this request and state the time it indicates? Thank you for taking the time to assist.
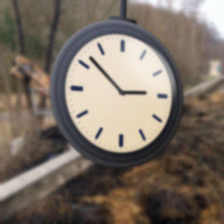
2:52
